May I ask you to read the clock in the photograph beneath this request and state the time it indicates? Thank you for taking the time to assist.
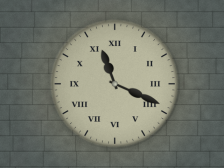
11:19
